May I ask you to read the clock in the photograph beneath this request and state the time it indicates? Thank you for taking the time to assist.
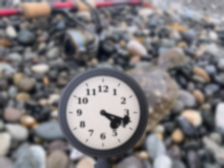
4:18
